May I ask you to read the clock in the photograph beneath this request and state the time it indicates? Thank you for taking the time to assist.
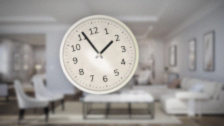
1:56
